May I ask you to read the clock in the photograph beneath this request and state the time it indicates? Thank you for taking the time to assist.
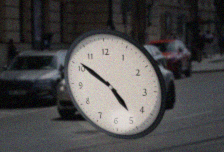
4:51
